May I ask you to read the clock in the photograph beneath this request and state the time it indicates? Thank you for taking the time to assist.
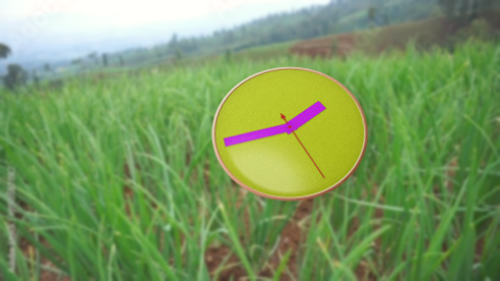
1:42:25
